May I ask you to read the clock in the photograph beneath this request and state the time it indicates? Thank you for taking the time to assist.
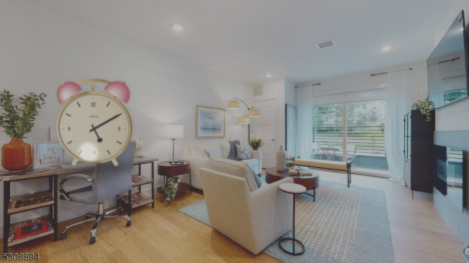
5:10
